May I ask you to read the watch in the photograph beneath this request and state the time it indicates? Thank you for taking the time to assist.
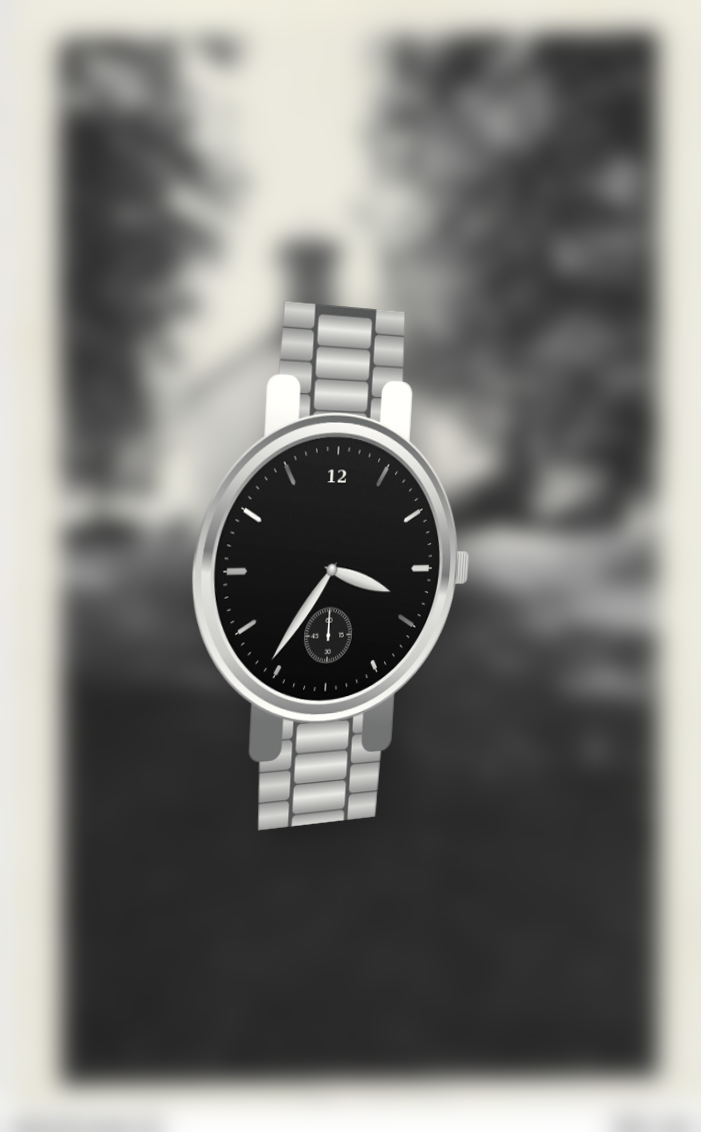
3:36
